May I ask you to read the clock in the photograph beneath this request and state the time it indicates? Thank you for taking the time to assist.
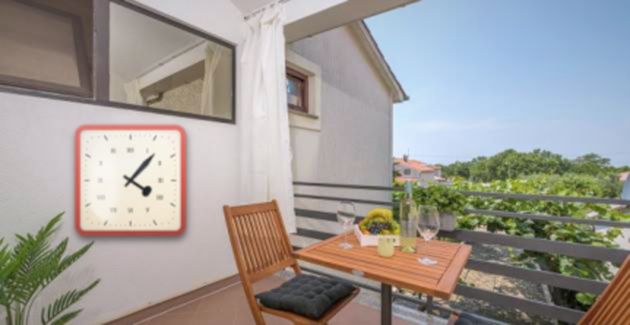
4:07
